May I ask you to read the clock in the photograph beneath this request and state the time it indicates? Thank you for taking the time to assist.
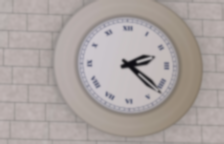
2:22
